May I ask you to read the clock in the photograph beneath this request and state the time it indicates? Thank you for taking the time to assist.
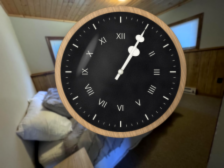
1:05
